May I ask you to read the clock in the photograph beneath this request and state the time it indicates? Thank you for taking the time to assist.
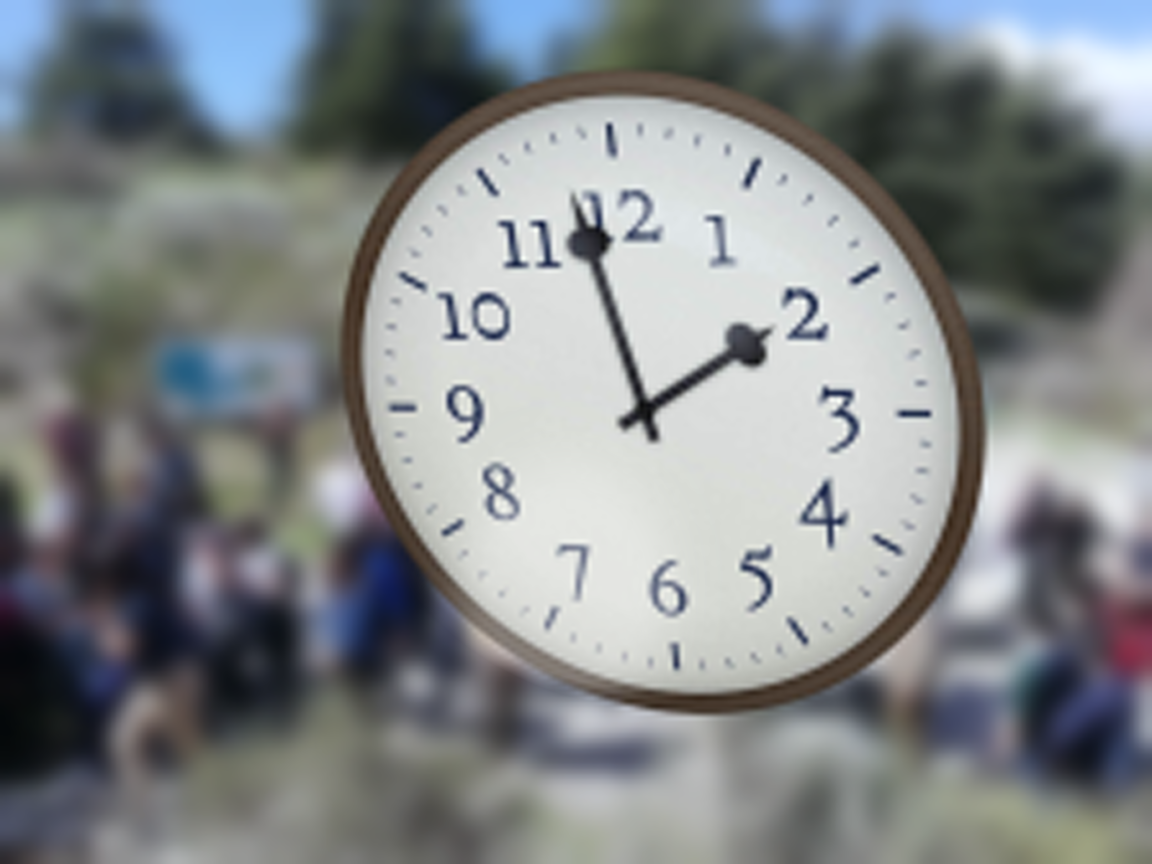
1:58
